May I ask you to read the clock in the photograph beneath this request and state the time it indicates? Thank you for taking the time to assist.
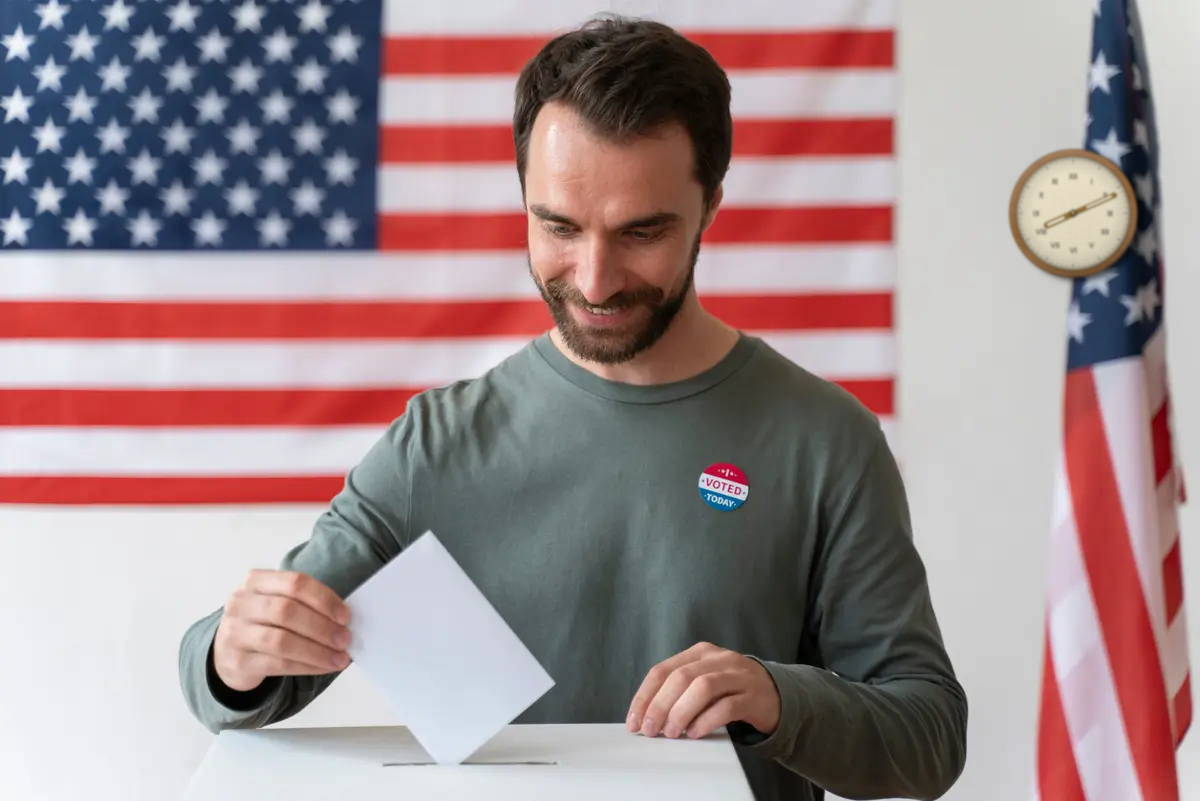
8:11
